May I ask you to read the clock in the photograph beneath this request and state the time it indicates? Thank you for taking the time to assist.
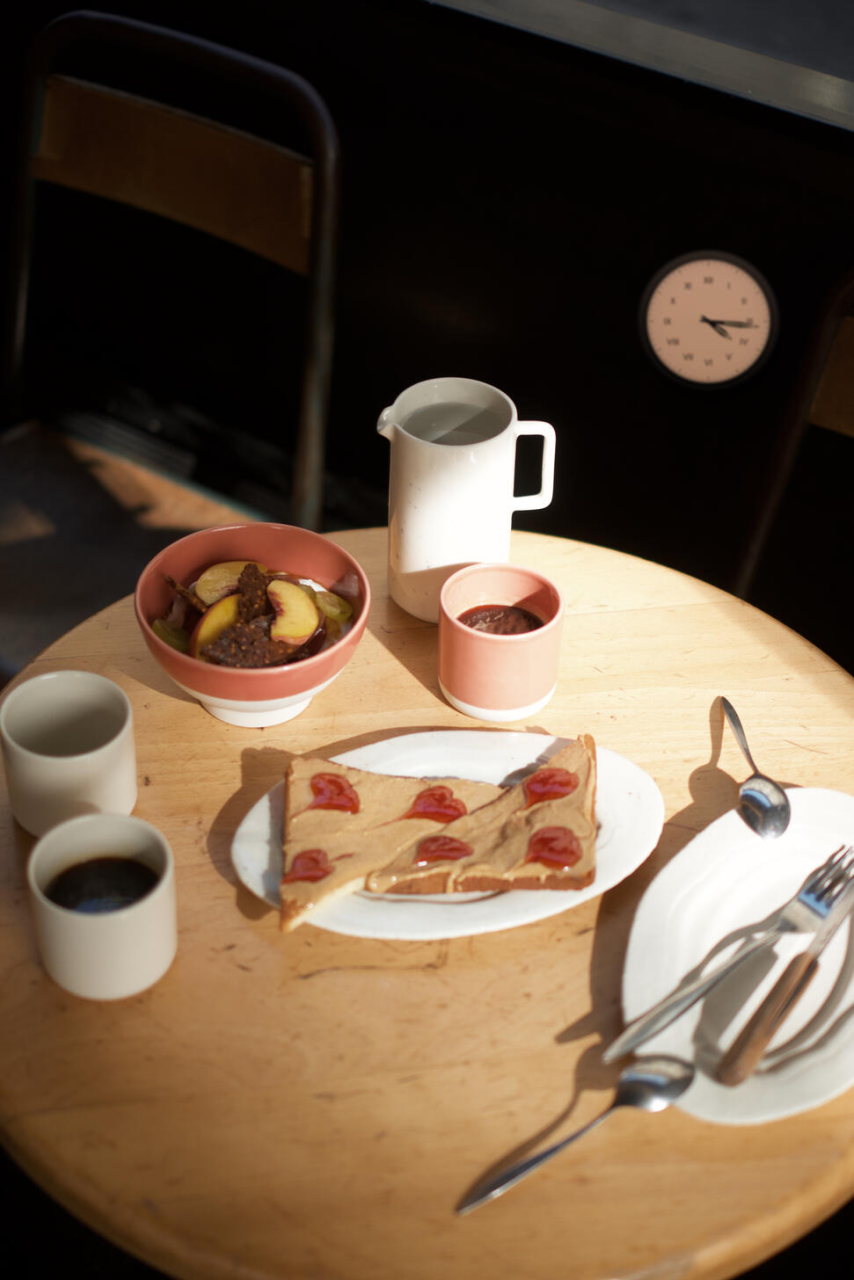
4:16
